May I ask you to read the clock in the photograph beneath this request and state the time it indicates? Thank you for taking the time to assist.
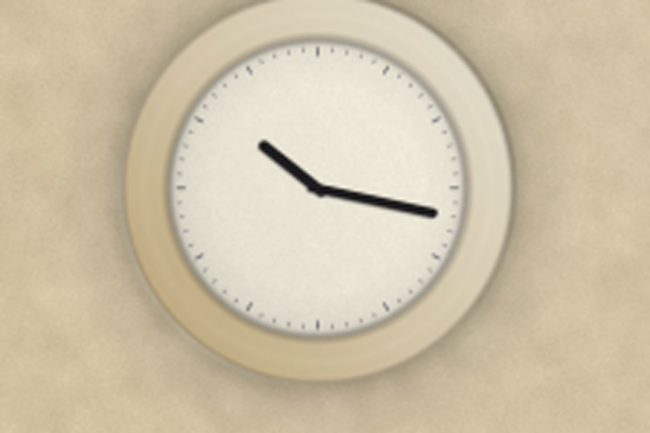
10:17
